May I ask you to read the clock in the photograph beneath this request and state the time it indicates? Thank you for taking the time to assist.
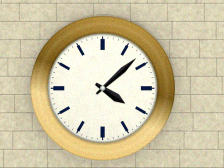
4:08
